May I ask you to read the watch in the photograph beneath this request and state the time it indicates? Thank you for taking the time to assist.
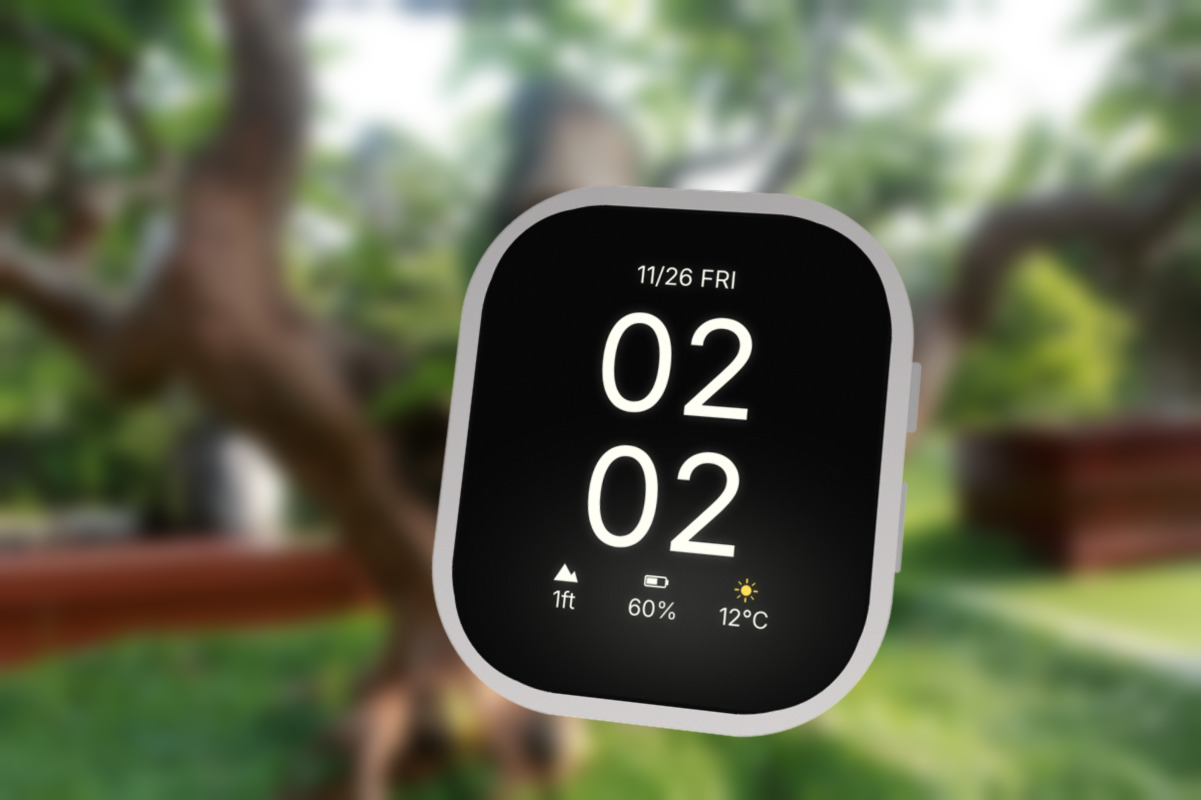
2:02
